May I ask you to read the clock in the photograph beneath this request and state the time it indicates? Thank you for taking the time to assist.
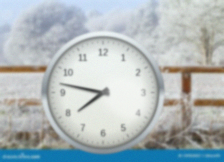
7:47
